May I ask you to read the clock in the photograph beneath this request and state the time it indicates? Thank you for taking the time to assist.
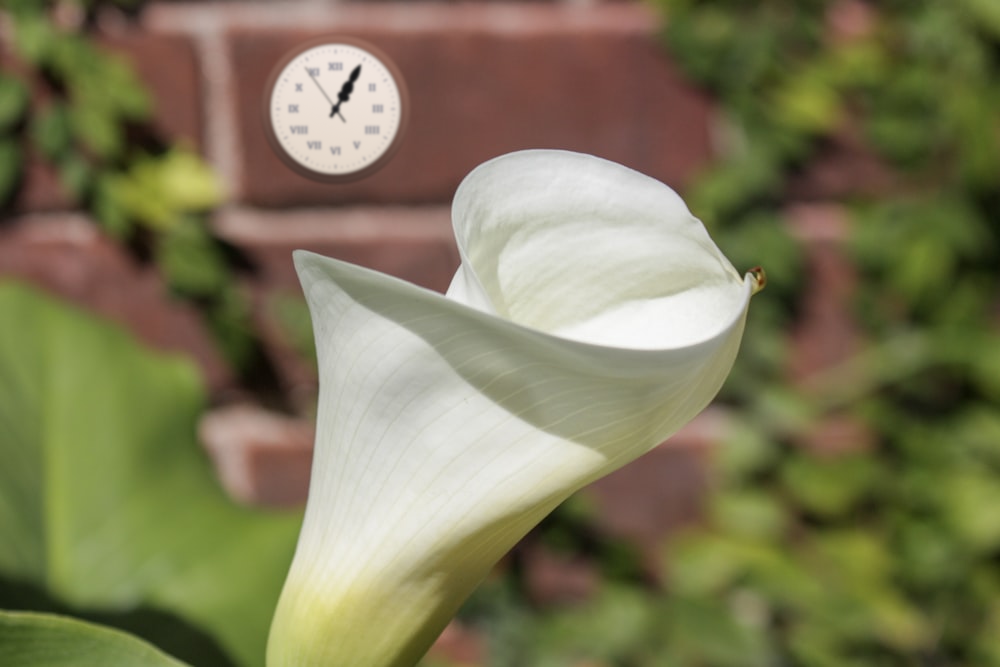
1:04:54
